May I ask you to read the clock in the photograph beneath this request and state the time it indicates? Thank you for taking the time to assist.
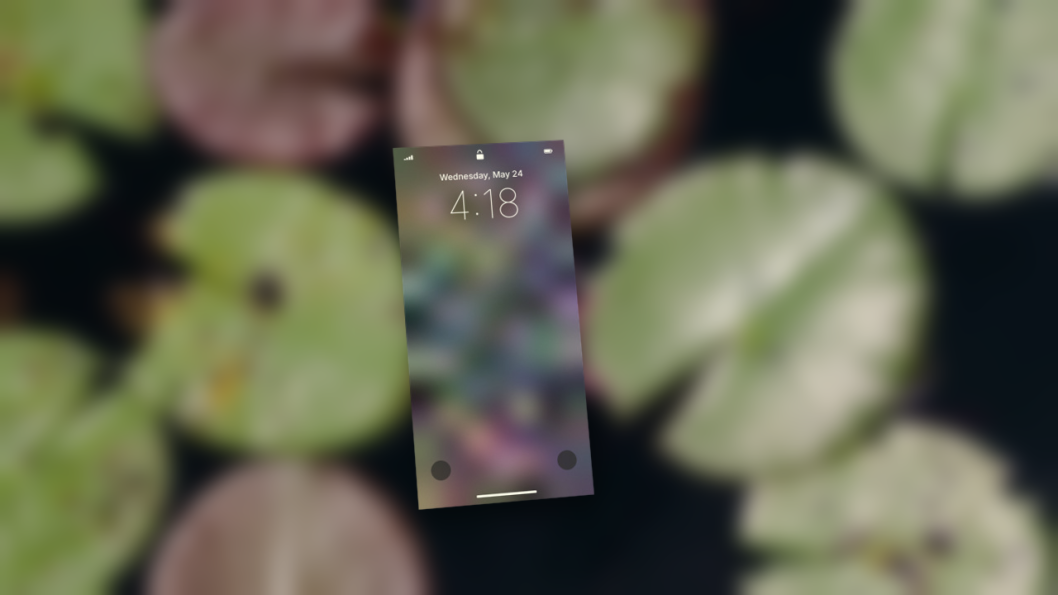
4:18
